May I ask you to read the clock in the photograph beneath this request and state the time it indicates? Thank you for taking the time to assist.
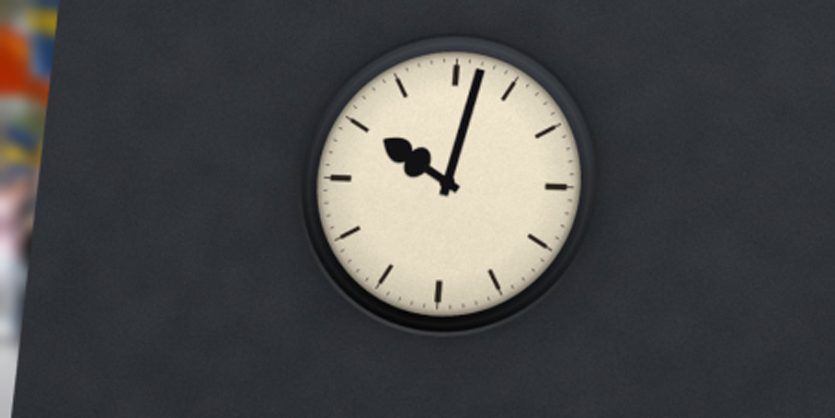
10:02
